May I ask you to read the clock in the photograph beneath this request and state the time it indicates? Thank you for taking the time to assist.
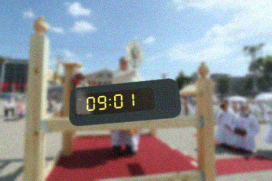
9:01
